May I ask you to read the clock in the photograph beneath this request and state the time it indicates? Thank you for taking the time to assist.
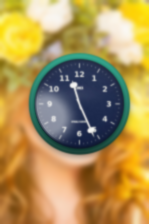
11:26
